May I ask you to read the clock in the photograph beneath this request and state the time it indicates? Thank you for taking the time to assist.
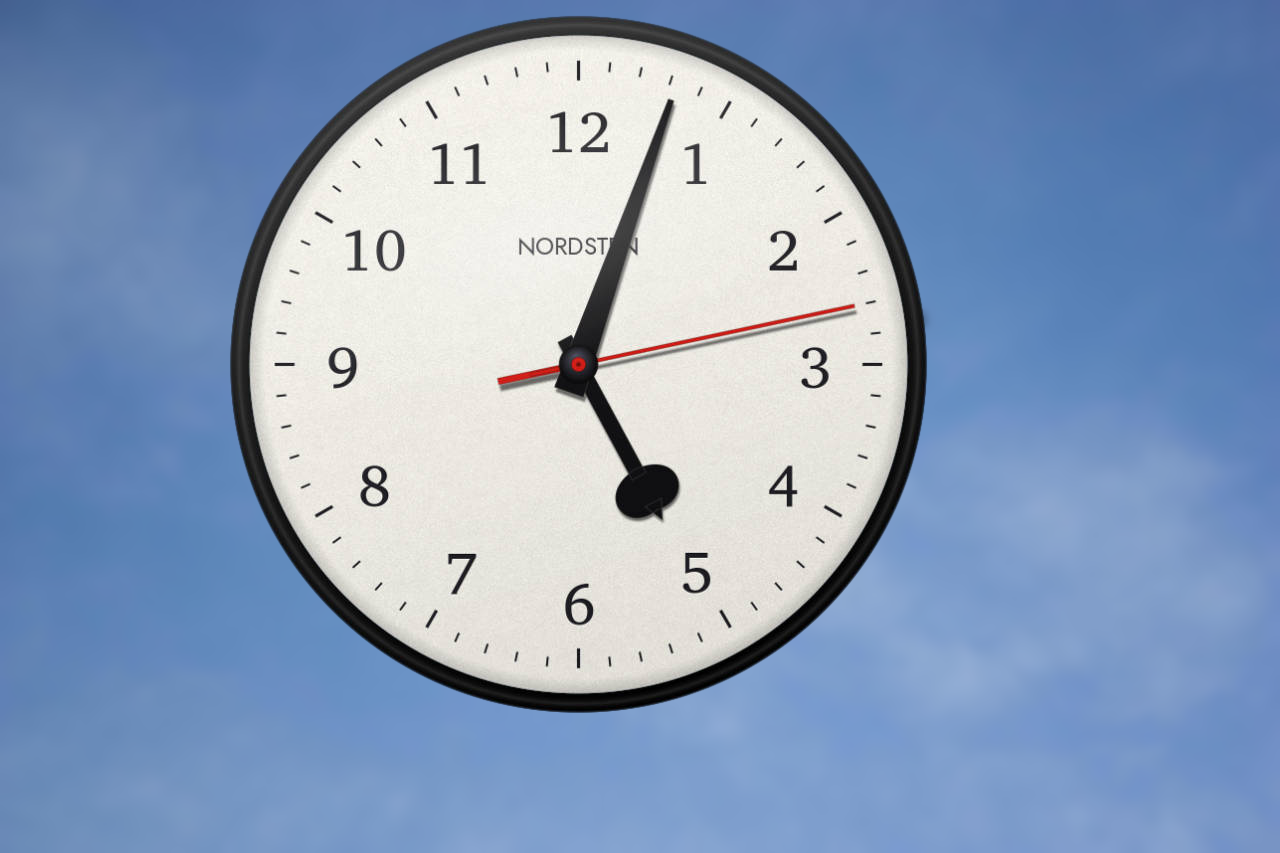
5:03:13
